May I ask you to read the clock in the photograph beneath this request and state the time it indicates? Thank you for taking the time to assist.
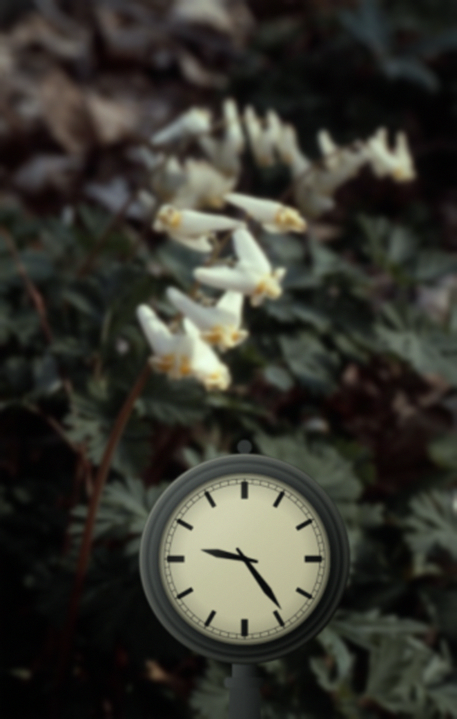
9:24
